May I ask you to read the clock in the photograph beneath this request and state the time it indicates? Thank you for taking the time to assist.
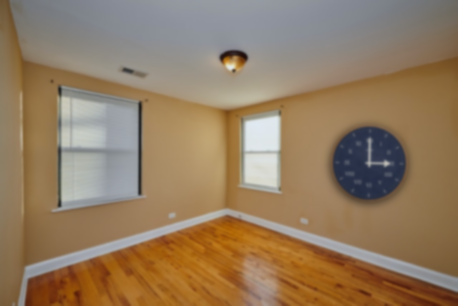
3:00
